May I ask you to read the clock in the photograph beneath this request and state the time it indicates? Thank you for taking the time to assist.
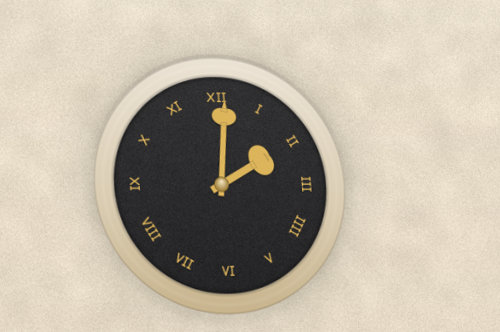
2:01
